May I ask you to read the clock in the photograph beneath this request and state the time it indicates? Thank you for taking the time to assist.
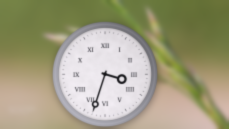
3:33
